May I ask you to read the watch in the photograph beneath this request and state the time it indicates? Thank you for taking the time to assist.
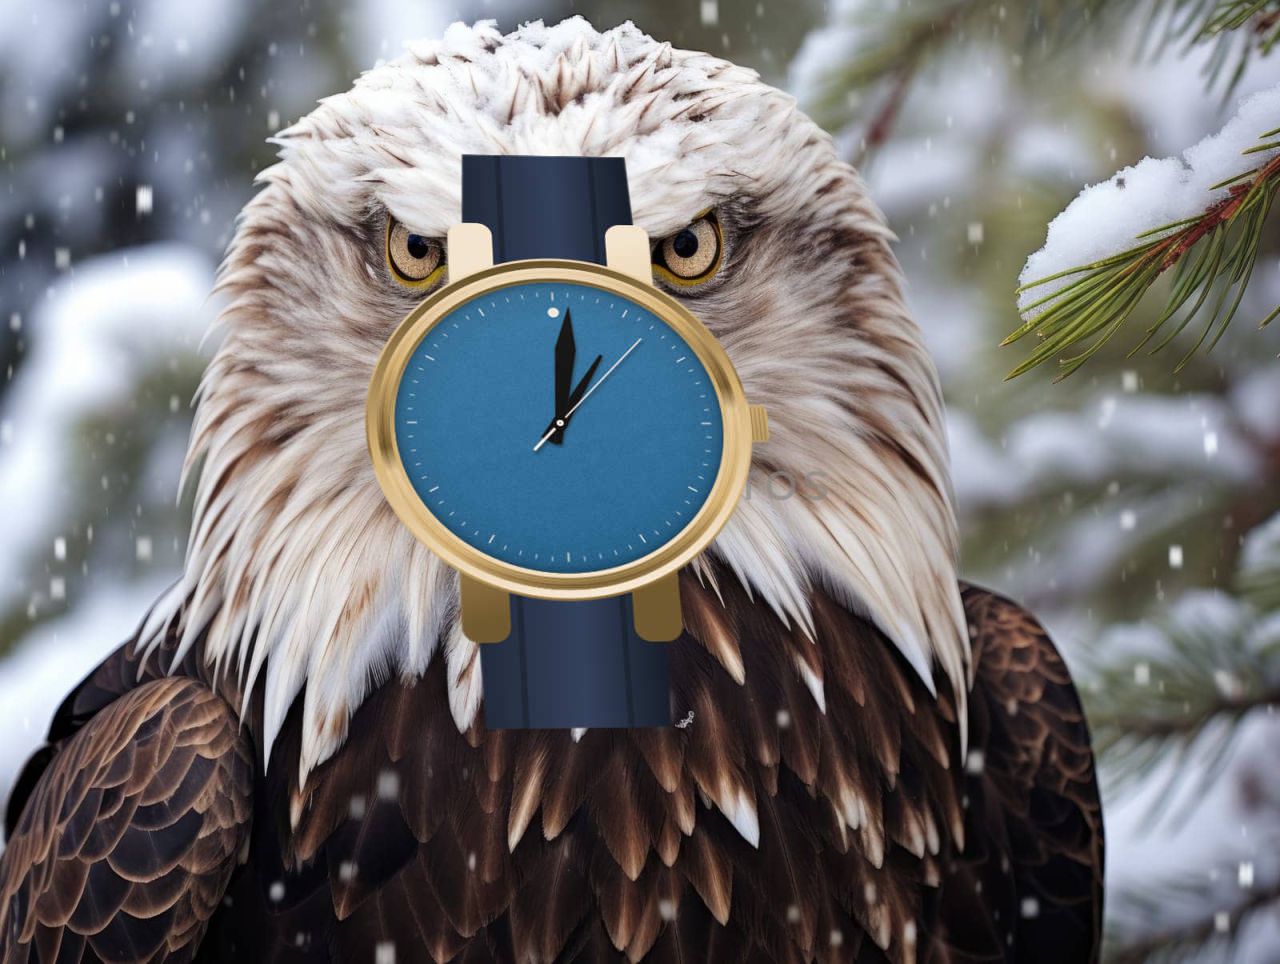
1:01:07
